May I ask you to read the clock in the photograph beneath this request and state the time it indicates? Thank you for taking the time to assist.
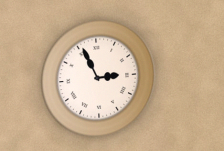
2:56
